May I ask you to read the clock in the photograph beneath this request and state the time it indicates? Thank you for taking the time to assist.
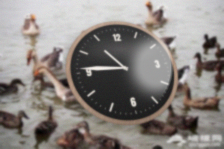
10:46
